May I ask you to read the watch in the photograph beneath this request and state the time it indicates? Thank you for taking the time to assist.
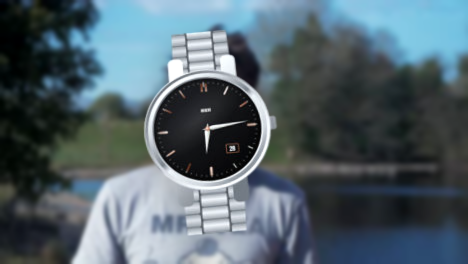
6:14
